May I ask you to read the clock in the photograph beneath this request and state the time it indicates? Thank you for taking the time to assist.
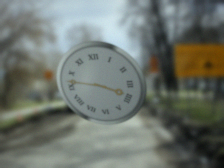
3:47
